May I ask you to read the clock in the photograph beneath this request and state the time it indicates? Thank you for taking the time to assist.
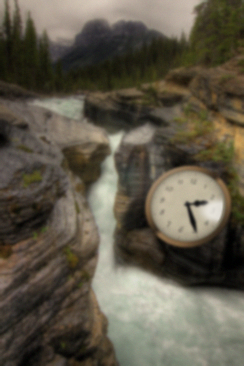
2:25
